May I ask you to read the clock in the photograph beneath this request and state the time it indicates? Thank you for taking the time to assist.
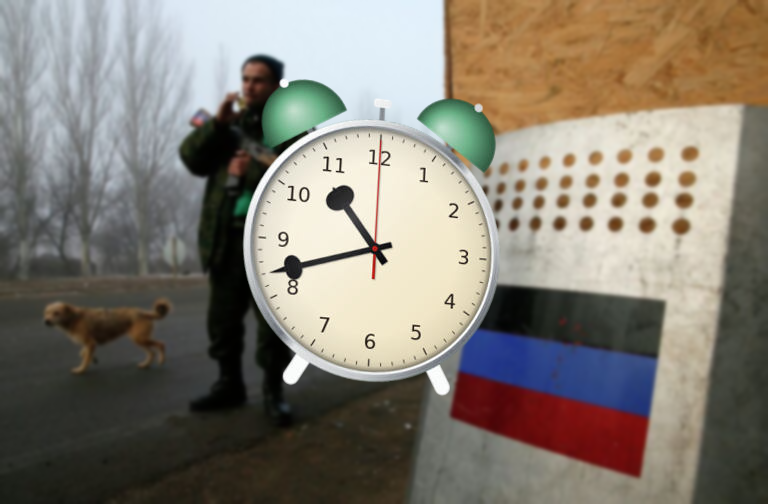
10:42:00
